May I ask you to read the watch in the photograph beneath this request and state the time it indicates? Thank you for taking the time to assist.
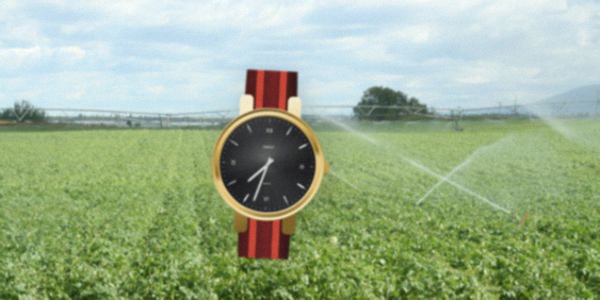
7:33
